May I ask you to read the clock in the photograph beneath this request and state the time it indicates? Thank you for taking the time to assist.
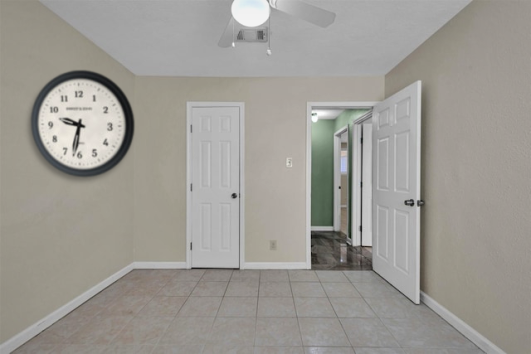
9:32
